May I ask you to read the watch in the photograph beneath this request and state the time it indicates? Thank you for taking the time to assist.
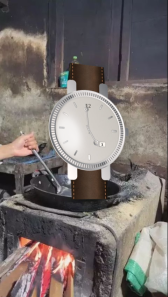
4:59
